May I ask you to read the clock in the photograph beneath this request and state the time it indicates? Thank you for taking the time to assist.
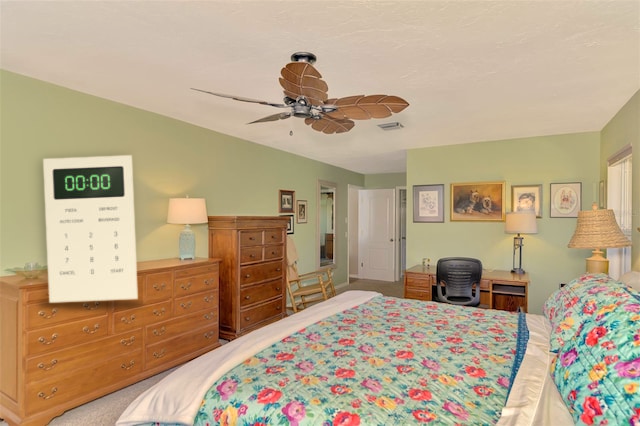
0:00
